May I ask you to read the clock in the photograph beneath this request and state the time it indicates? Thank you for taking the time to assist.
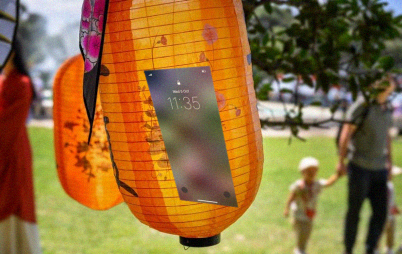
11:35
